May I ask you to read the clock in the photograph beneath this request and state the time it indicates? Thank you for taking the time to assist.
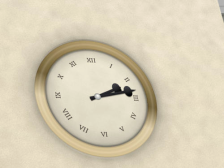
2:13
